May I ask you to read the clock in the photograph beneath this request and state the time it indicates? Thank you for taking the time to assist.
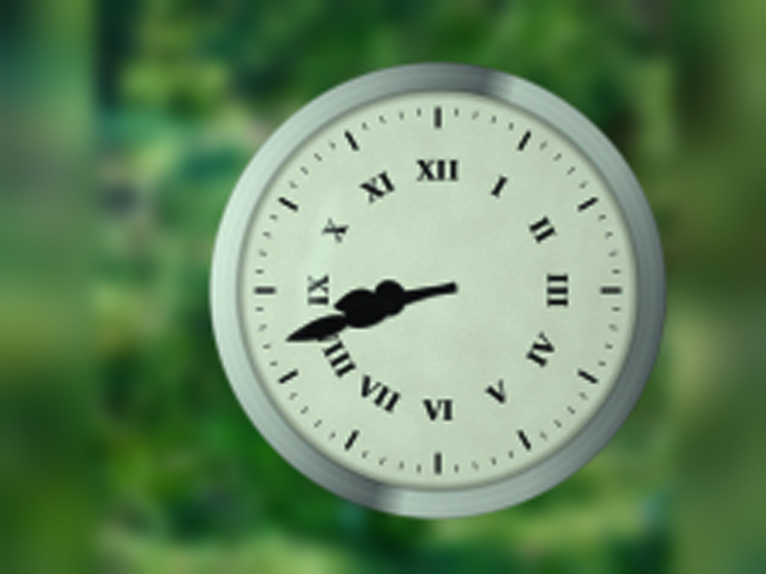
8:42
